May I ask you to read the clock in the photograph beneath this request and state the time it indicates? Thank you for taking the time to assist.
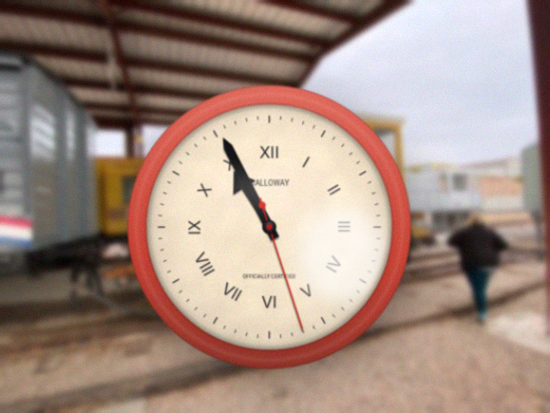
10:55:27
